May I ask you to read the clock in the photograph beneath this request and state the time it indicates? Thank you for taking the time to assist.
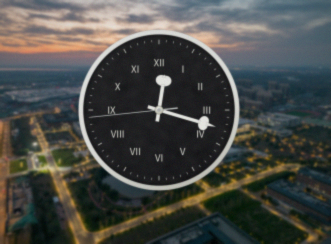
12:17:44
